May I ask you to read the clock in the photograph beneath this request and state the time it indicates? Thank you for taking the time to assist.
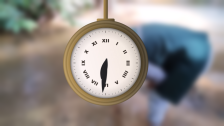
6:31
